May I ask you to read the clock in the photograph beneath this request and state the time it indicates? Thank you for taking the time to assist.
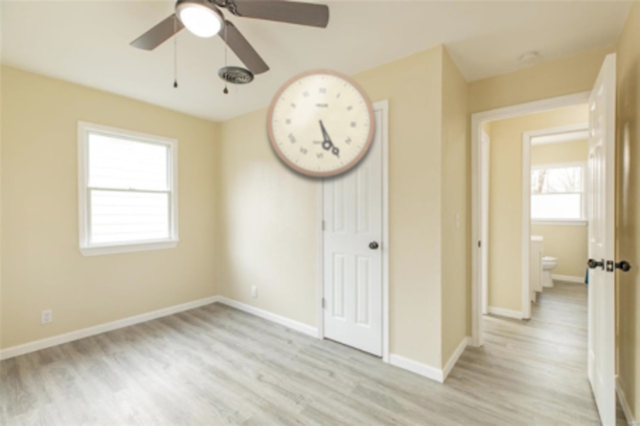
5:25
